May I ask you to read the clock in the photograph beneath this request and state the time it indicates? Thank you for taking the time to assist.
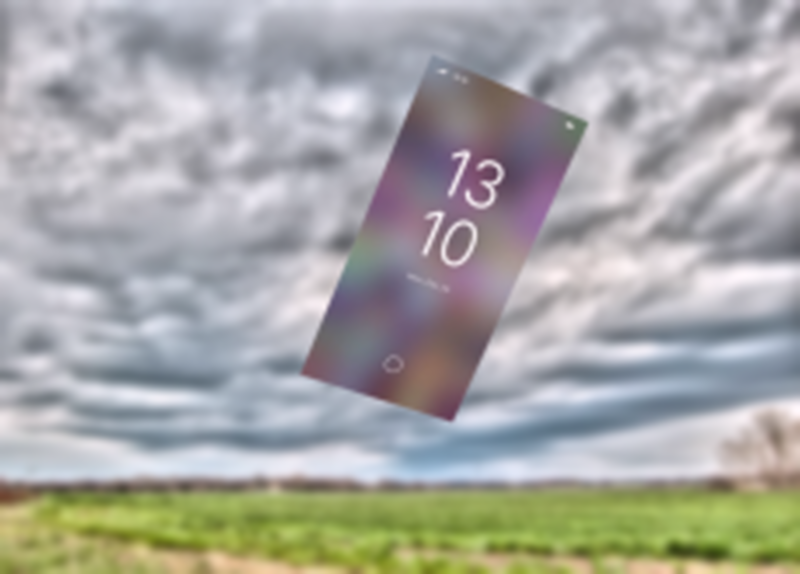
13:10
